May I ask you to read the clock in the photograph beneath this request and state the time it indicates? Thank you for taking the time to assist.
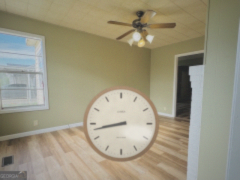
8:43
